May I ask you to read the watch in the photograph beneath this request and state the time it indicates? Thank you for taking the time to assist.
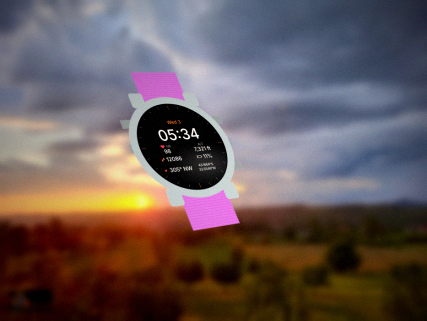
5:34
